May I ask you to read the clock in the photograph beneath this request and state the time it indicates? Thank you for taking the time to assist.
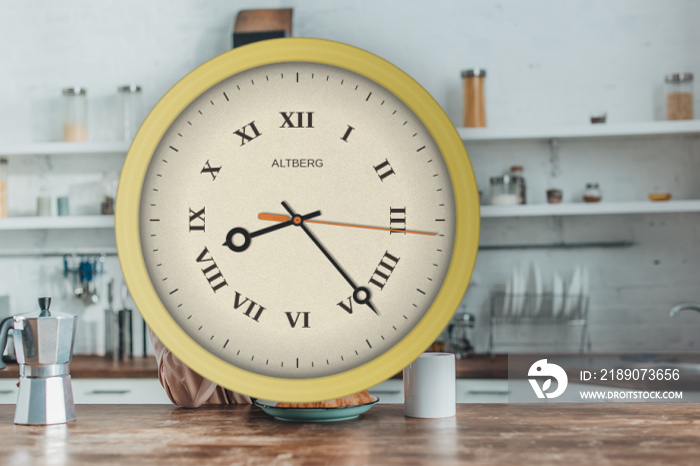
8:23:16
